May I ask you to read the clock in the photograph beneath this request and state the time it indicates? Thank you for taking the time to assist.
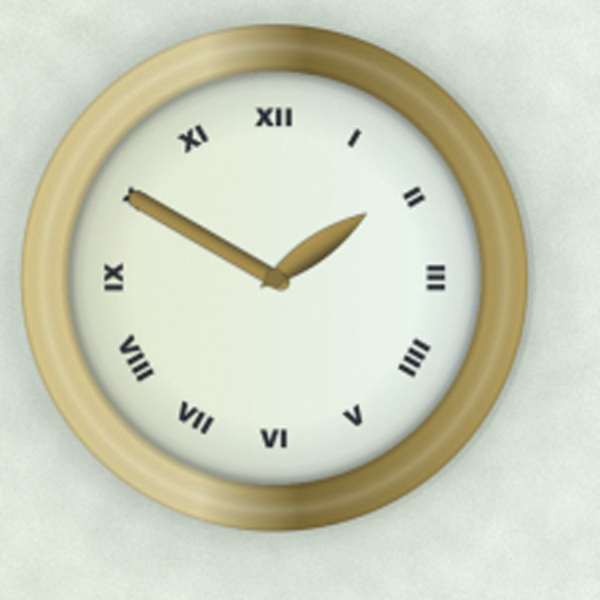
1:50
